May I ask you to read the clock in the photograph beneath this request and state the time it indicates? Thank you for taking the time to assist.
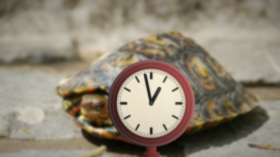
12:58
